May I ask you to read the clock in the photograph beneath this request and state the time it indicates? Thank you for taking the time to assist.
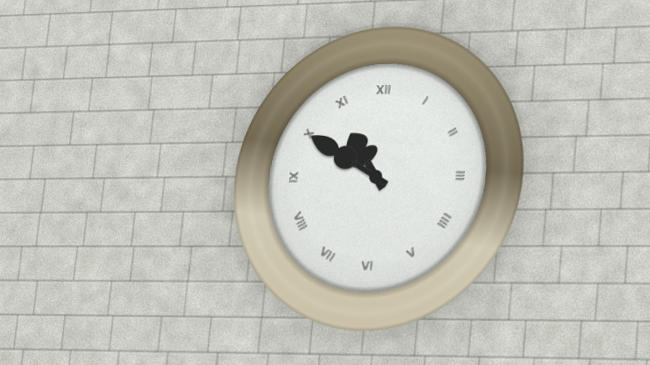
10:50
